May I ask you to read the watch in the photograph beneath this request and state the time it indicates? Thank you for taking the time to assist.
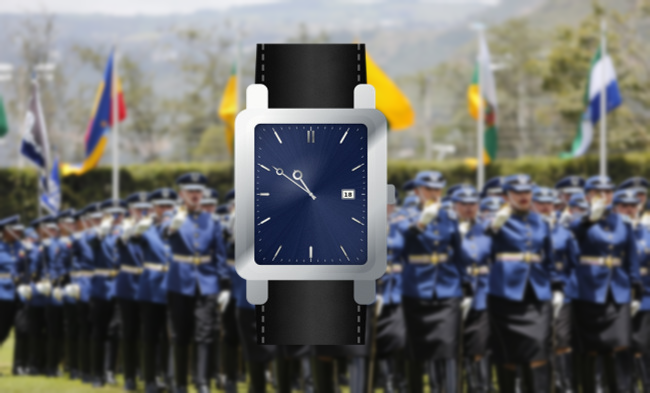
10:51
